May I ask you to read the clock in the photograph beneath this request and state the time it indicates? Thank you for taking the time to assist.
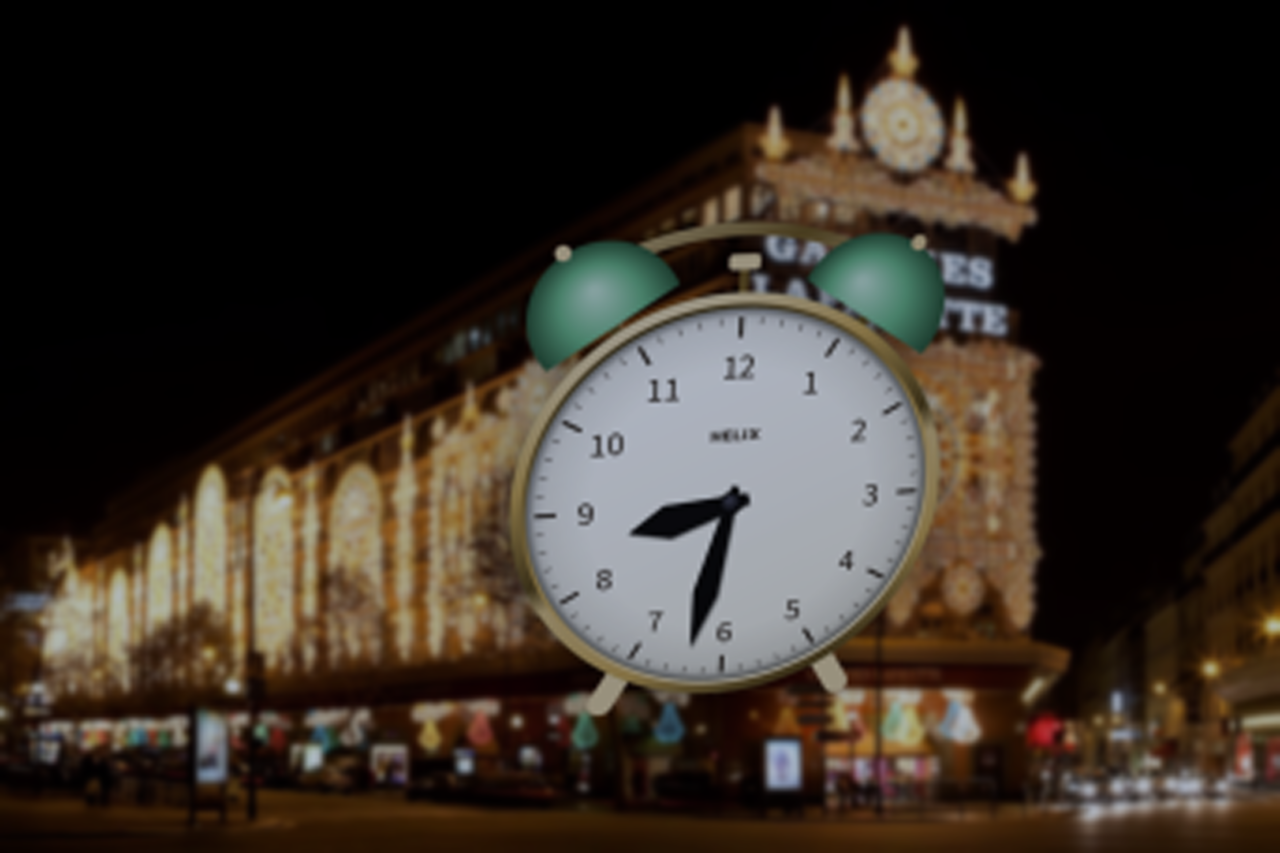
8:32
